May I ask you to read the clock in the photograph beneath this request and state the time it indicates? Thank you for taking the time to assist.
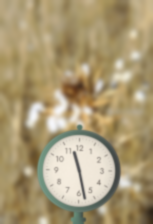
11:28
